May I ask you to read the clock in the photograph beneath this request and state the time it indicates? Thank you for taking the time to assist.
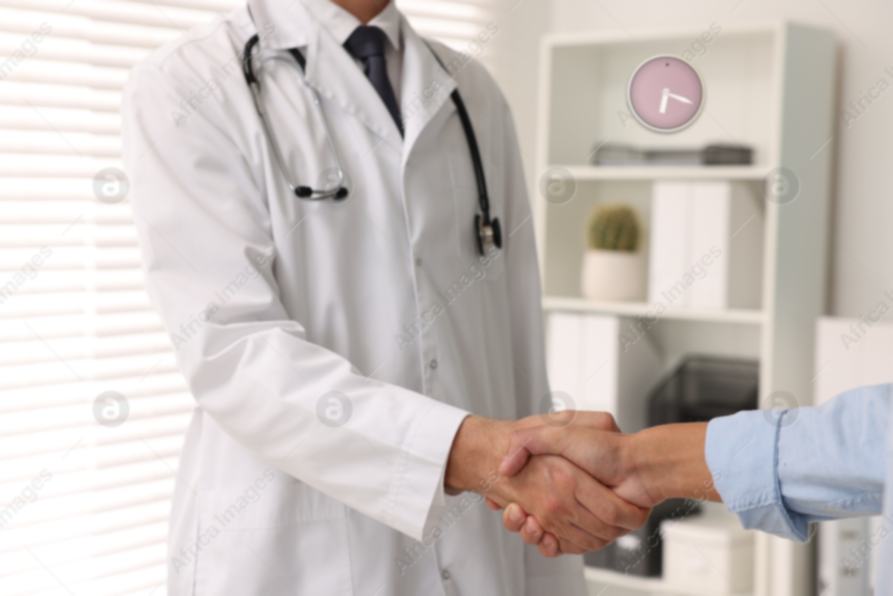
6:18
